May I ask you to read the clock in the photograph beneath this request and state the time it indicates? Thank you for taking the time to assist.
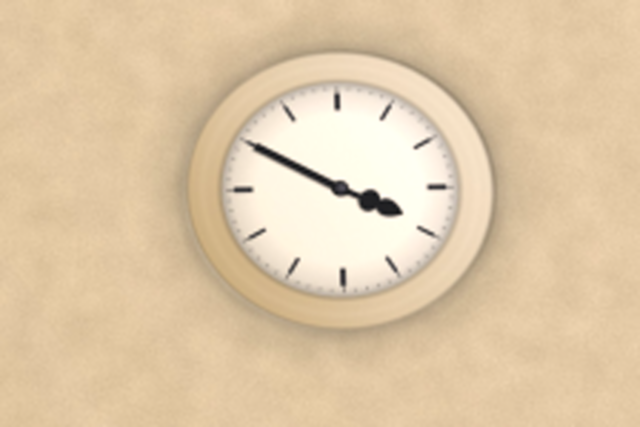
3:50
